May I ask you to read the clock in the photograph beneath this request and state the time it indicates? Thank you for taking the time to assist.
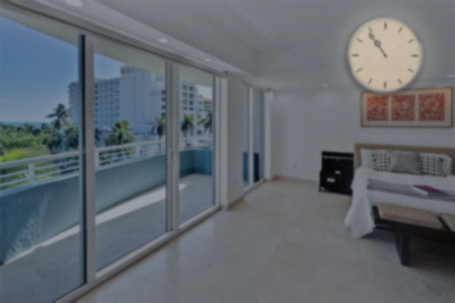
10:54
